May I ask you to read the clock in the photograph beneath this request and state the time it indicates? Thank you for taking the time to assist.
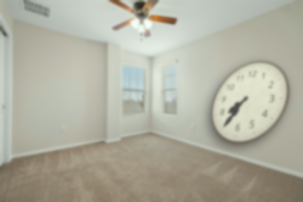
7:35
